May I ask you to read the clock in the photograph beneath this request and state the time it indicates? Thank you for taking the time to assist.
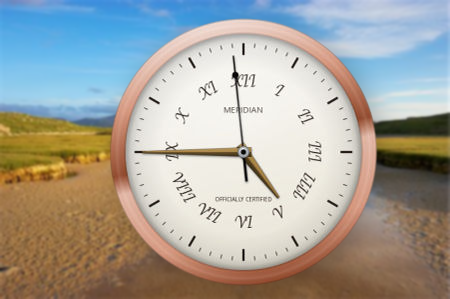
4:44:59
